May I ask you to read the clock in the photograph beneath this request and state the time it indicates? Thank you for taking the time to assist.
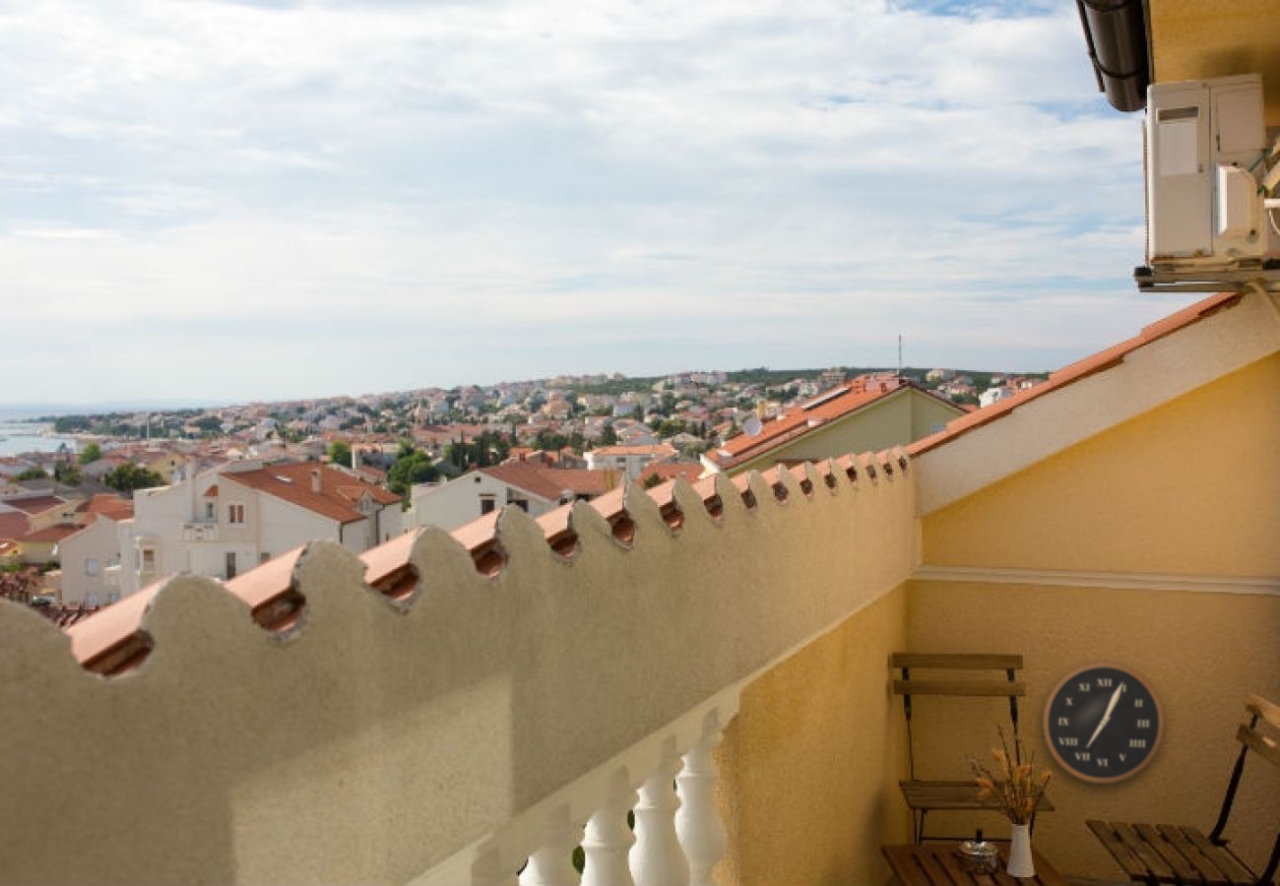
7:04
